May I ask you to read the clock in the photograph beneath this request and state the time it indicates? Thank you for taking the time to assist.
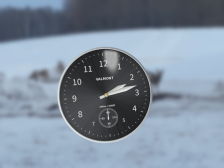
2:13
